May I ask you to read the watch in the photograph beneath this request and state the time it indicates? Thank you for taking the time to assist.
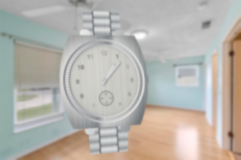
1:07
